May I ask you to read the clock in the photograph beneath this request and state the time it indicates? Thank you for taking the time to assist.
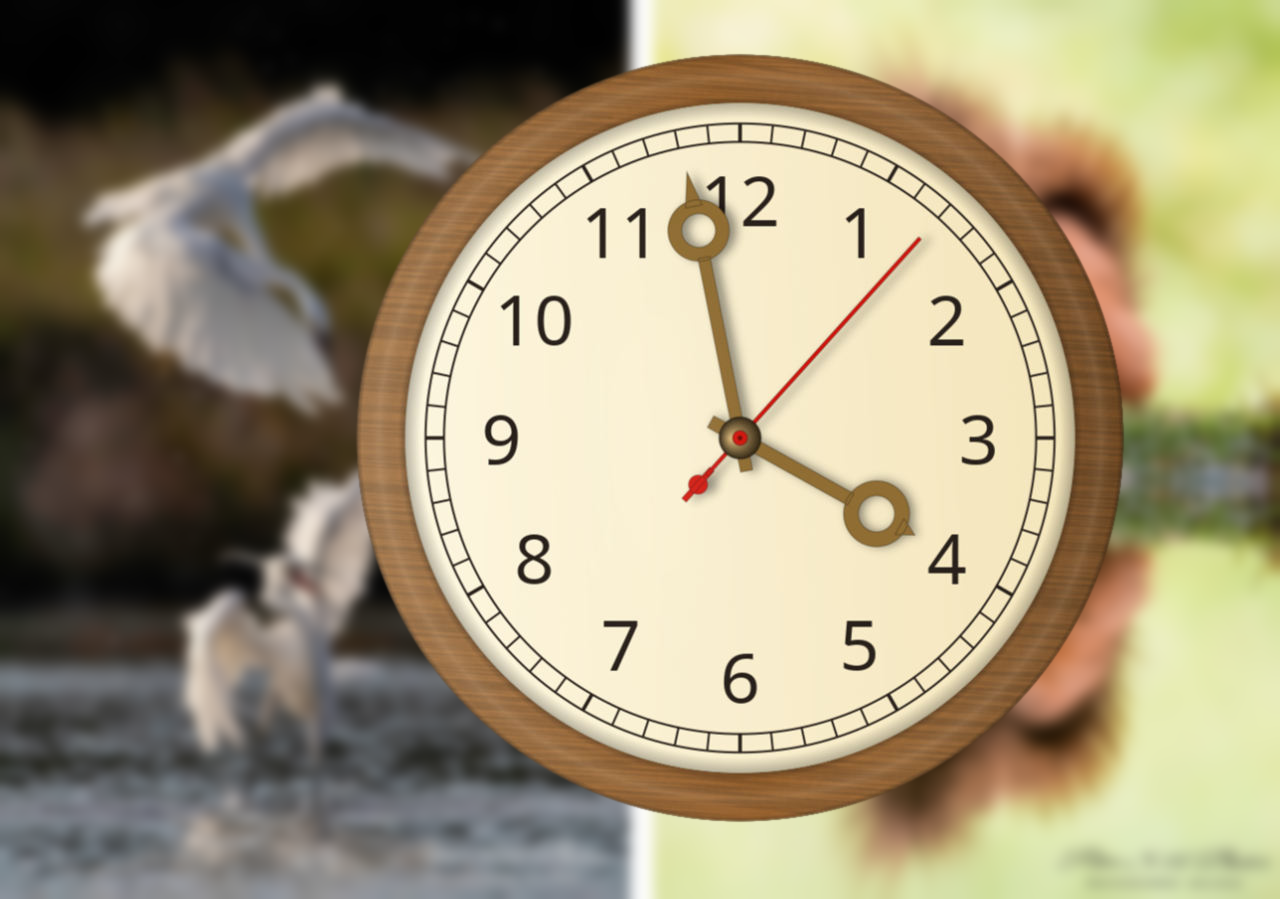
3:58:07
